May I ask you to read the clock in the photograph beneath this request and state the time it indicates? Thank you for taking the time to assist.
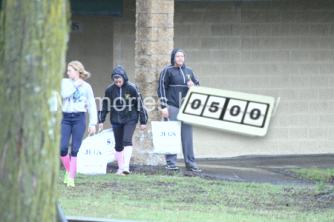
5:00
